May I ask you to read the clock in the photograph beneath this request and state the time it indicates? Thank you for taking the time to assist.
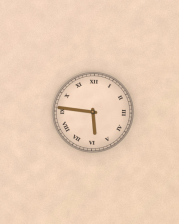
5:46
